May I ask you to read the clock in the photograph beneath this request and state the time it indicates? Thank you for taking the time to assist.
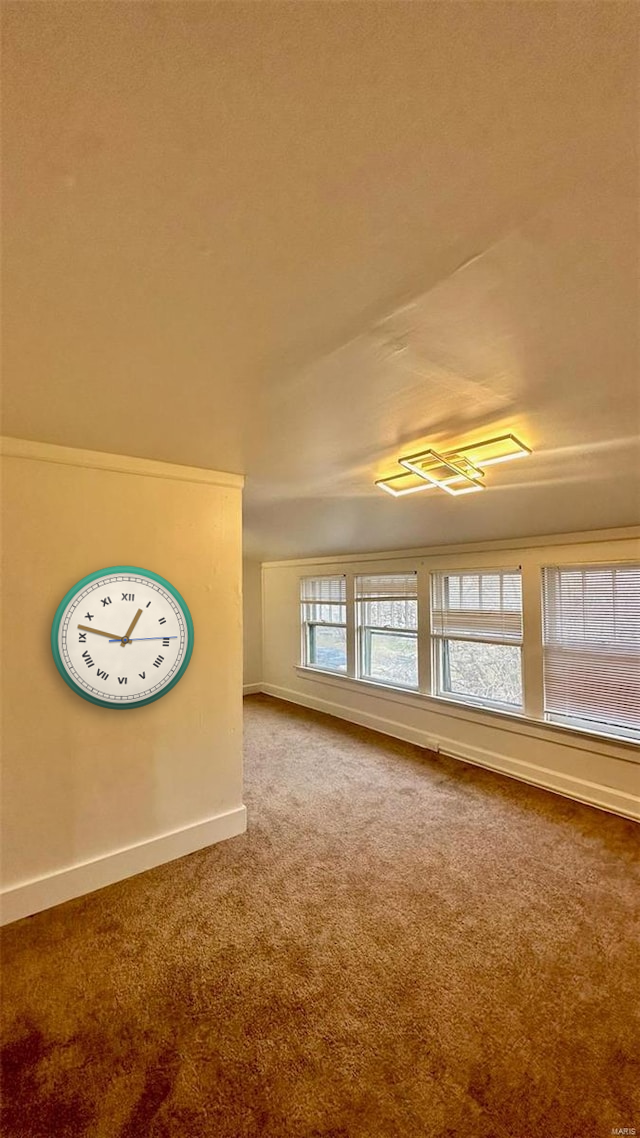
12:47:14
